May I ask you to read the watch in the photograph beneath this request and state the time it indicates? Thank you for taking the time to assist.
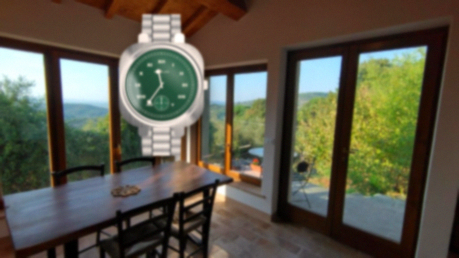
11:36
